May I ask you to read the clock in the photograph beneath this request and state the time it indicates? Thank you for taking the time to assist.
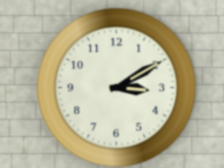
3:10
